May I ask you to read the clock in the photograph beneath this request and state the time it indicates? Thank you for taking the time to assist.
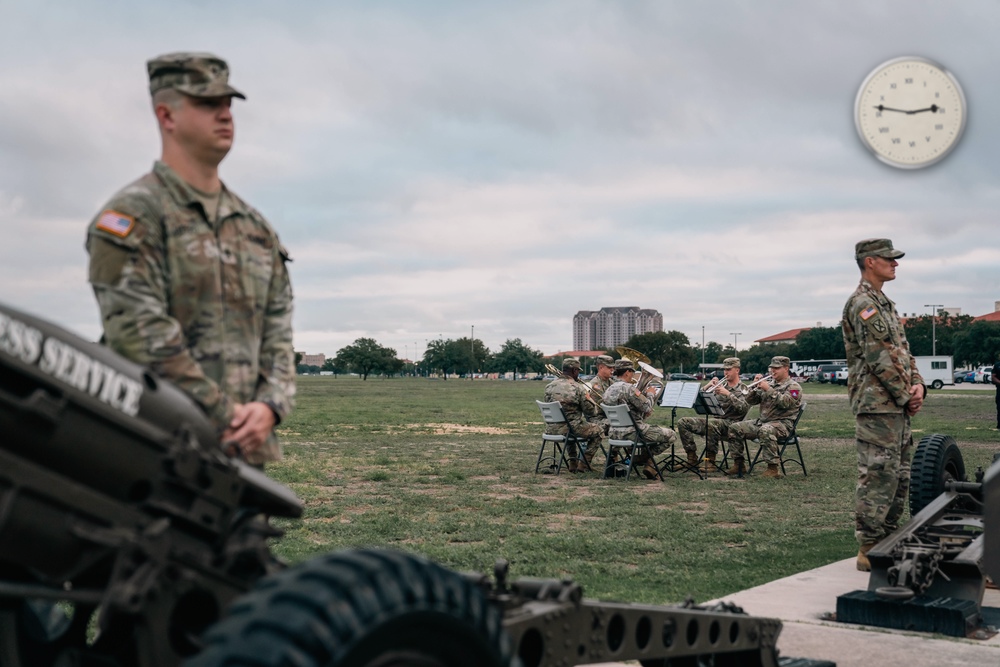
2:47
